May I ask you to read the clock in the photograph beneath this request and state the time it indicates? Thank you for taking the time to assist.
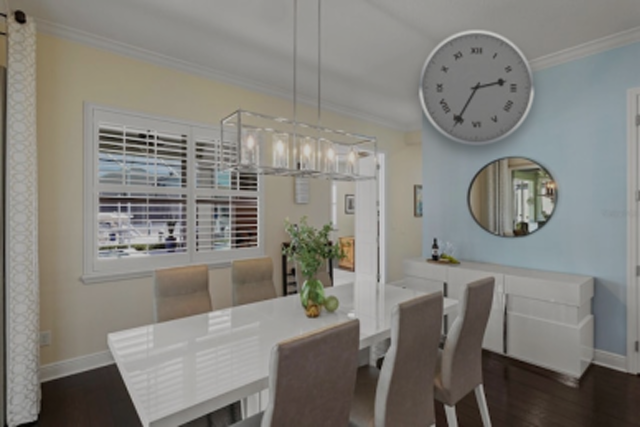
2:35
